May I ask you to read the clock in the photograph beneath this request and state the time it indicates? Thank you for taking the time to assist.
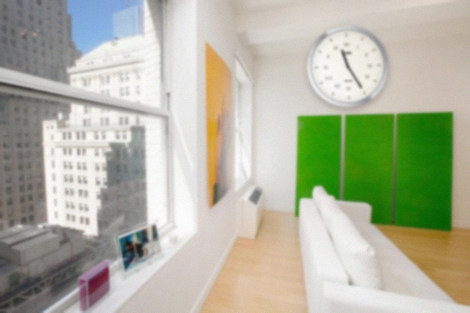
11:25
